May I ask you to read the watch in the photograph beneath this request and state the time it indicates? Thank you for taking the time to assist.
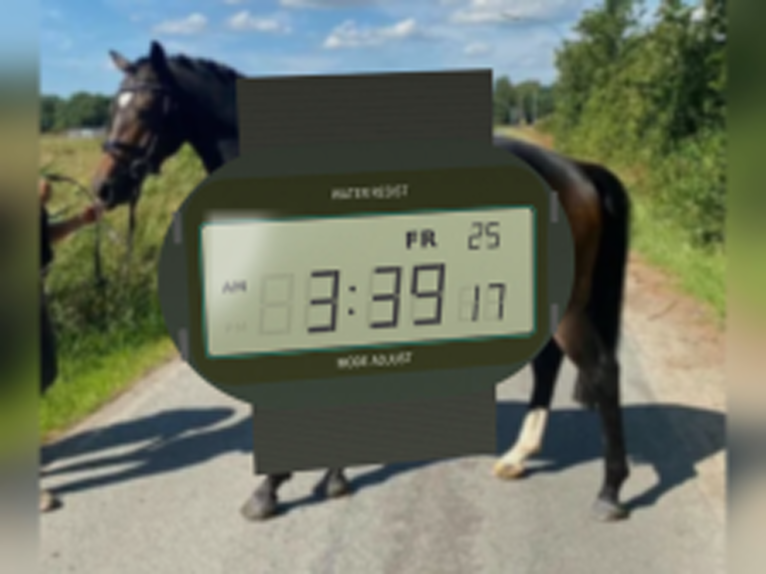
3:39:17
